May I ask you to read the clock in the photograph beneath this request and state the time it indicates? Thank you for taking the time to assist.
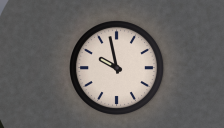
9:58
